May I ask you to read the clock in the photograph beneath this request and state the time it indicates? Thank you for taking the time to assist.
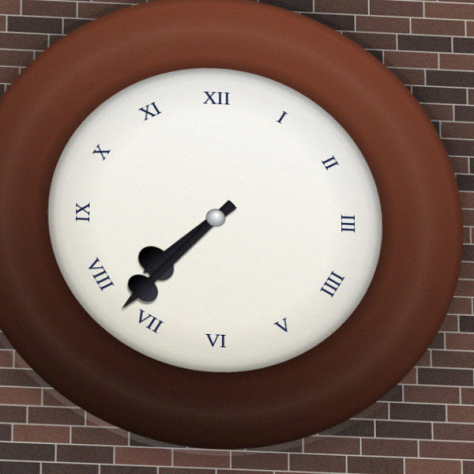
7:37
